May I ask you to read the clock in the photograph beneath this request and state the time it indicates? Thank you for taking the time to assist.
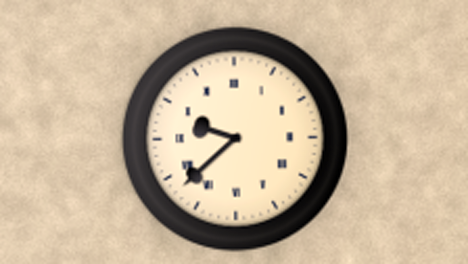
9:38
